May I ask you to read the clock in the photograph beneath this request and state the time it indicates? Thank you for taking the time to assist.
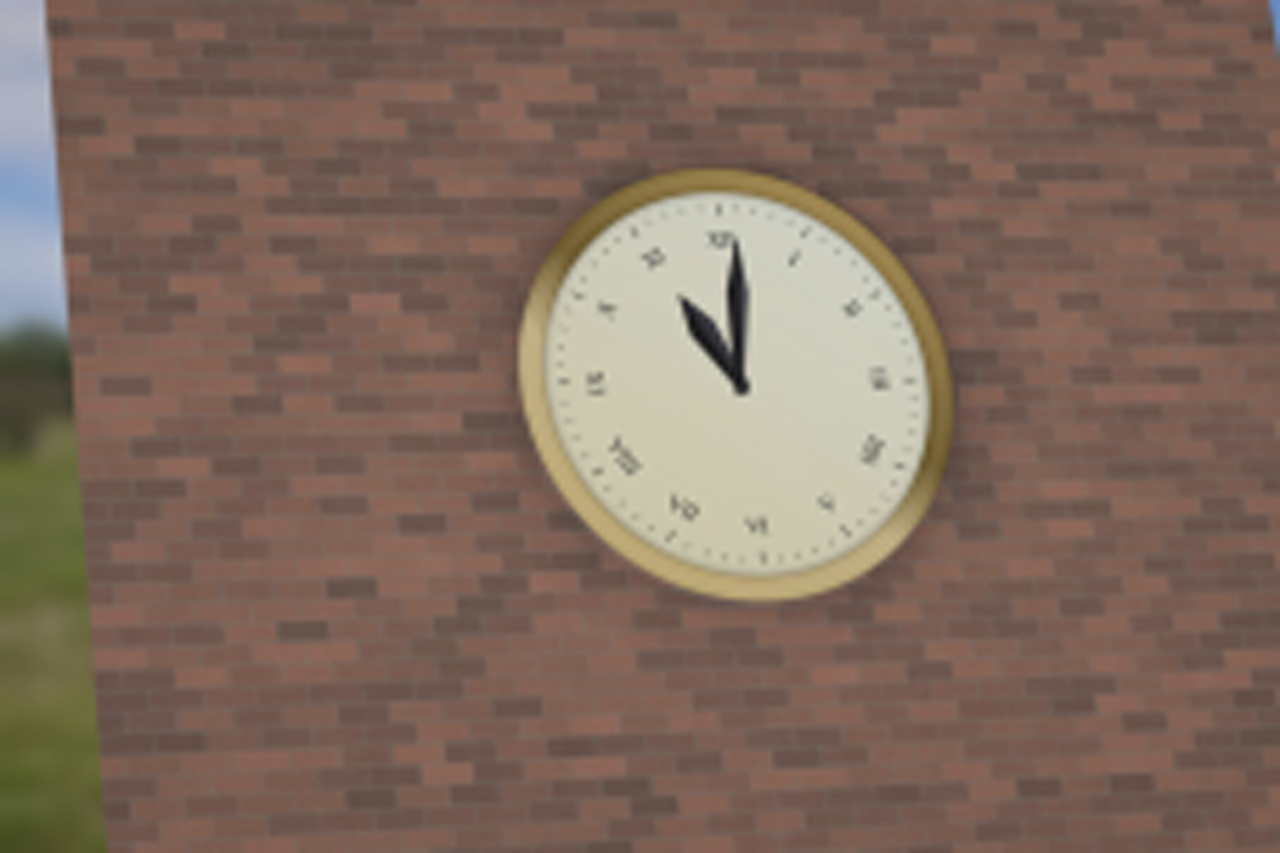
11:01
